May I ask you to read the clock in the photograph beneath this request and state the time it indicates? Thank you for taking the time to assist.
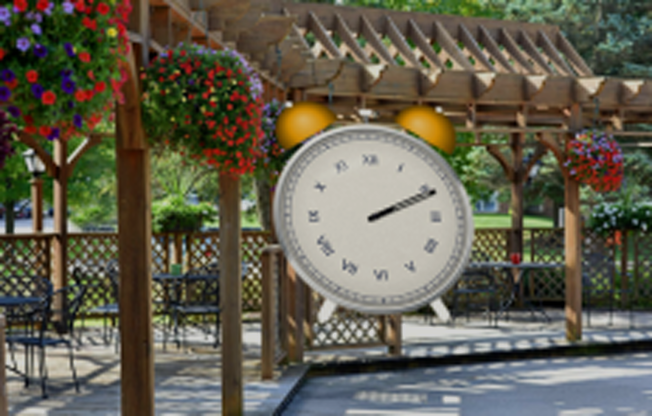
2:11
